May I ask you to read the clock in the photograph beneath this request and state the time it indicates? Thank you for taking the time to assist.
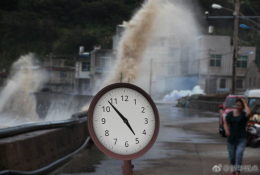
4:53
